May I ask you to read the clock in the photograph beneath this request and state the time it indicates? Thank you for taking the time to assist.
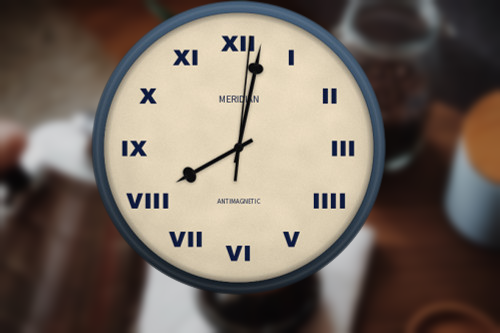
8:02:01
